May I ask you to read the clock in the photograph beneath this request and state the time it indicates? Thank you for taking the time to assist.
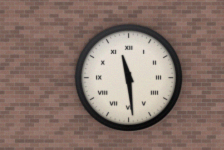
11:29
